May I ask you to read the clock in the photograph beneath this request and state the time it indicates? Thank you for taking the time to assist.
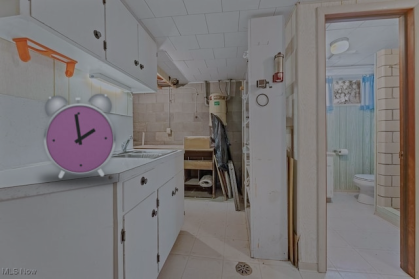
1:59
